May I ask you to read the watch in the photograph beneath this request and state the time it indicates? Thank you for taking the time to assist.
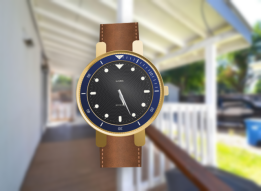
5:26
